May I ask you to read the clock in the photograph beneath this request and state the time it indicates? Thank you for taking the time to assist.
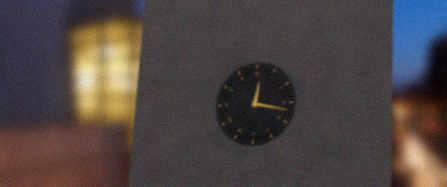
12:17
